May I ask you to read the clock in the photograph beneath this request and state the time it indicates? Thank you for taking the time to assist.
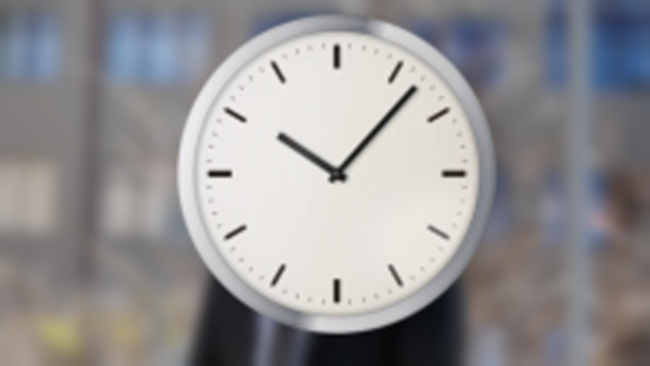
10:07
